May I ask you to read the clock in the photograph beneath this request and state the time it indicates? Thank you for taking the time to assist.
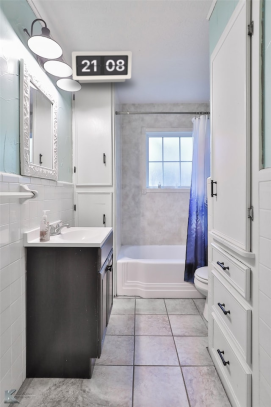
21:08
